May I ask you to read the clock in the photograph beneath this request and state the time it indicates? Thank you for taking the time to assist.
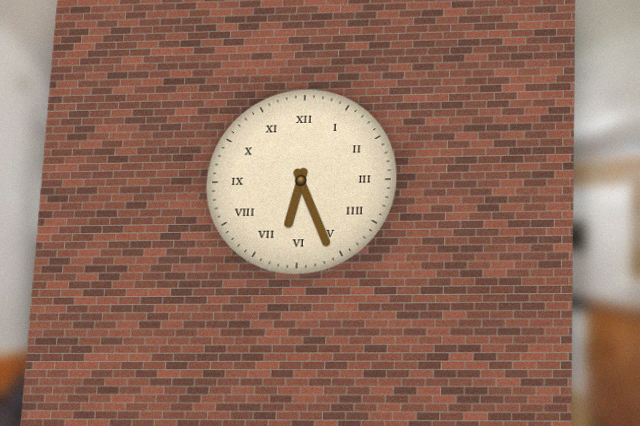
6:26
